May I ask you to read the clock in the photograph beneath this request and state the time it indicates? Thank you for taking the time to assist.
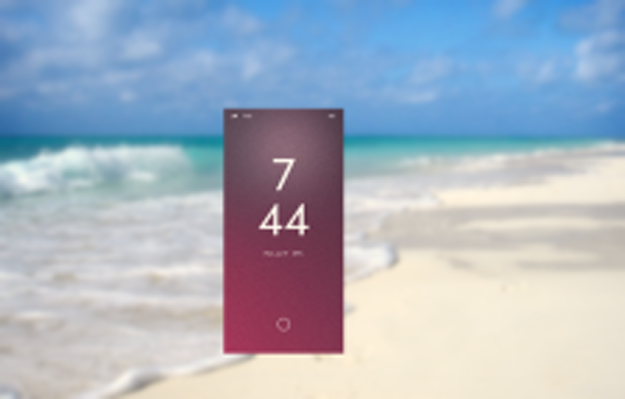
7:44
